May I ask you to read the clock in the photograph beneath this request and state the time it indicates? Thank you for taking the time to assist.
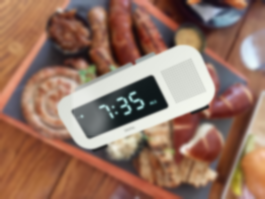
7:35
